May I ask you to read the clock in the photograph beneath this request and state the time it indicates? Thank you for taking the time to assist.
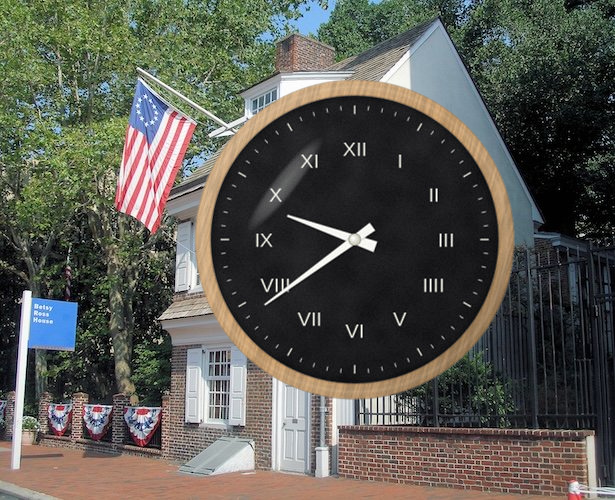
9:39
